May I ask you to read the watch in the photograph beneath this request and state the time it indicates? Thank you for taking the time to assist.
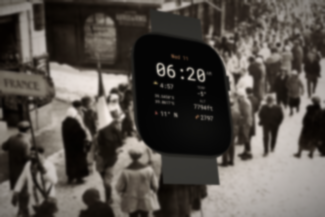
6:20
